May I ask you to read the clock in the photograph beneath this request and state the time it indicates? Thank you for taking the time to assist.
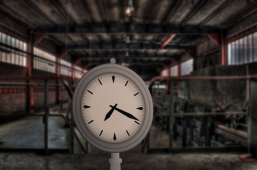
7:19
